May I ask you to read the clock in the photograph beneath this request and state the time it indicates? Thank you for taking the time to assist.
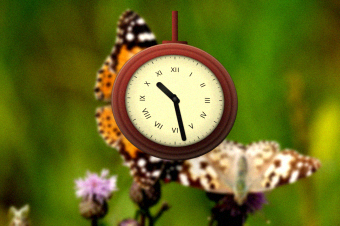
10:28
